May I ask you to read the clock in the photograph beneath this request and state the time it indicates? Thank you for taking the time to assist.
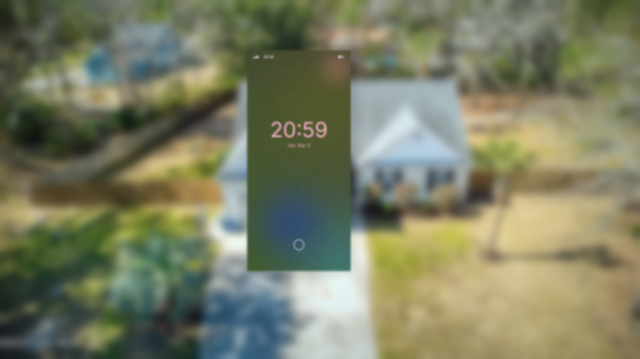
20:59
